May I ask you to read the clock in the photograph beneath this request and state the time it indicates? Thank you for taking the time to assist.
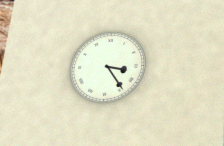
3:24
